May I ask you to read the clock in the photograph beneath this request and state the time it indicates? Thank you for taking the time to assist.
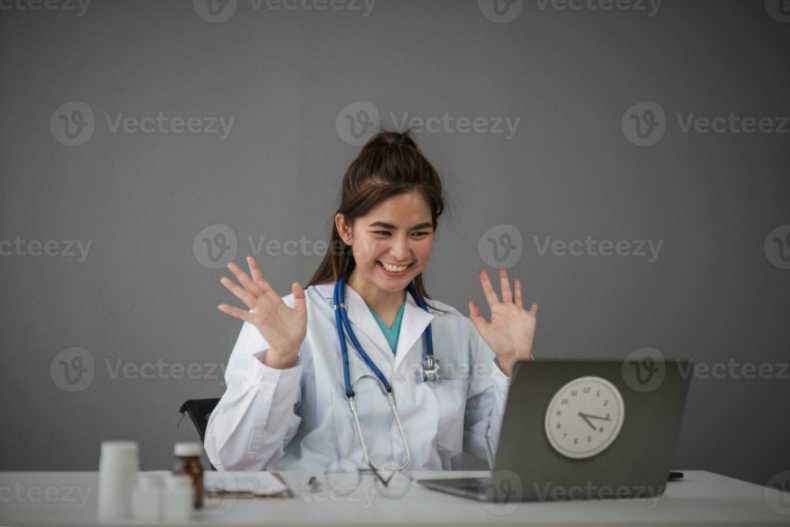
4:16
